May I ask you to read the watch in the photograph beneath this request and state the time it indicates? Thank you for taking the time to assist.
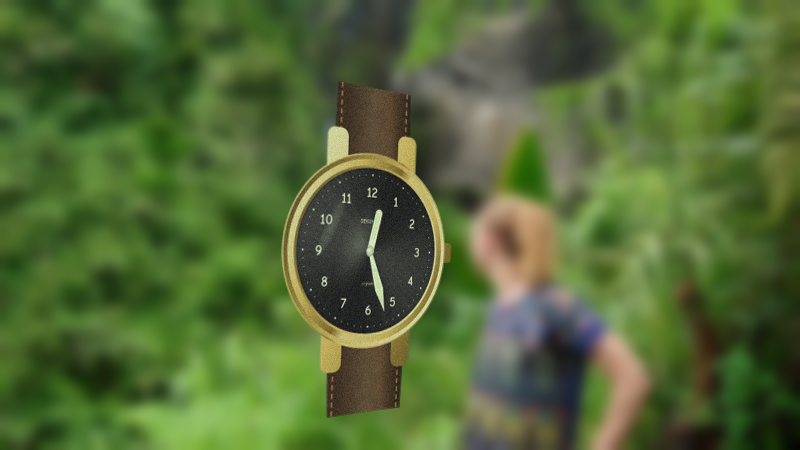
12:27
